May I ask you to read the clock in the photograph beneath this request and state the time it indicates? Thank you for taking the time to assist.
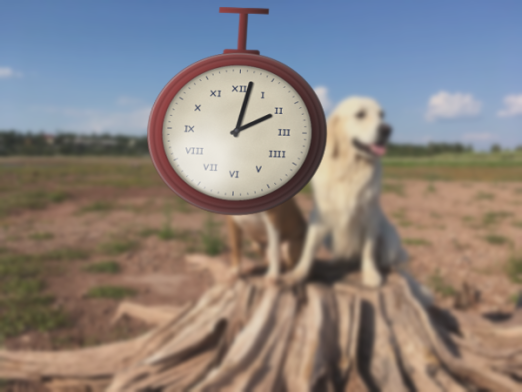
2:02
